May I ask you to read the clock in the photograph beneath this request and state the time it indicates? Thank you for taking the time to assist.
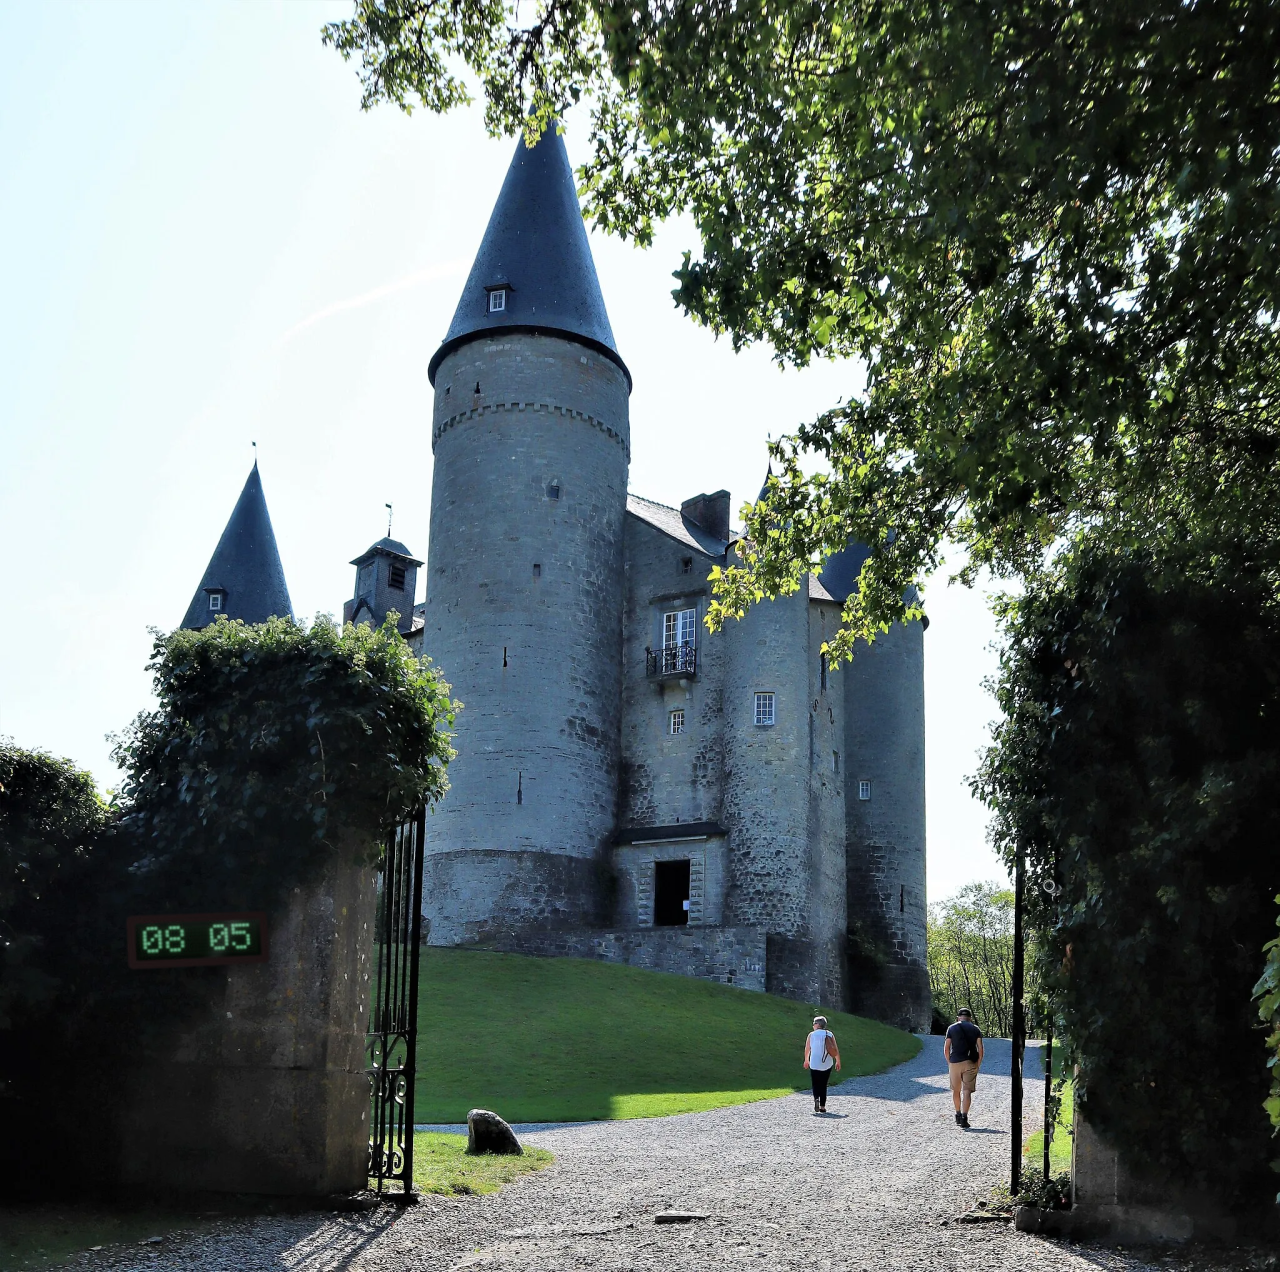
8:05
